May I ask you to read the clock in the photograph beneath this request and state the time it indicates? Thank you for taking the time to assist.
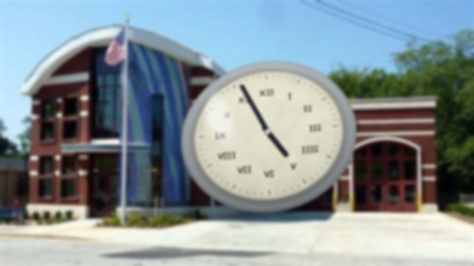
4:56
